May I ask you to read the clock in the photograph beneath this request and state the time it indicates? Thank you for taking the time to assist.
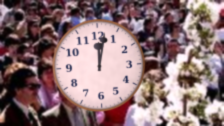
12:02
